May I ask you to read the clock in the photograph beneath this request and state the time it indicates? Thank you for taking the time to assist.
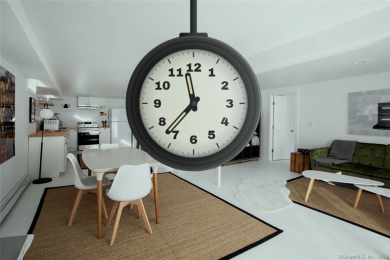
11:37
